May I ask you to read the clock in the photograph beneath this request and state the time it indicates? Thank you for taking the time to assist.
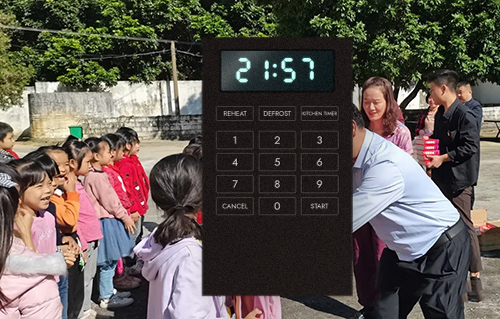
21:57
